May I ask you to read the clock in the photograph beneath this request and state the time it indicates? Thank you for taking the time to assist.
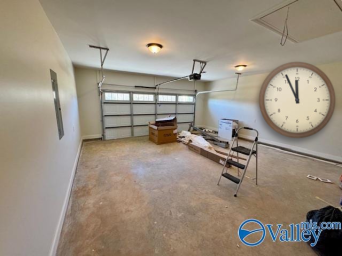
11:56
